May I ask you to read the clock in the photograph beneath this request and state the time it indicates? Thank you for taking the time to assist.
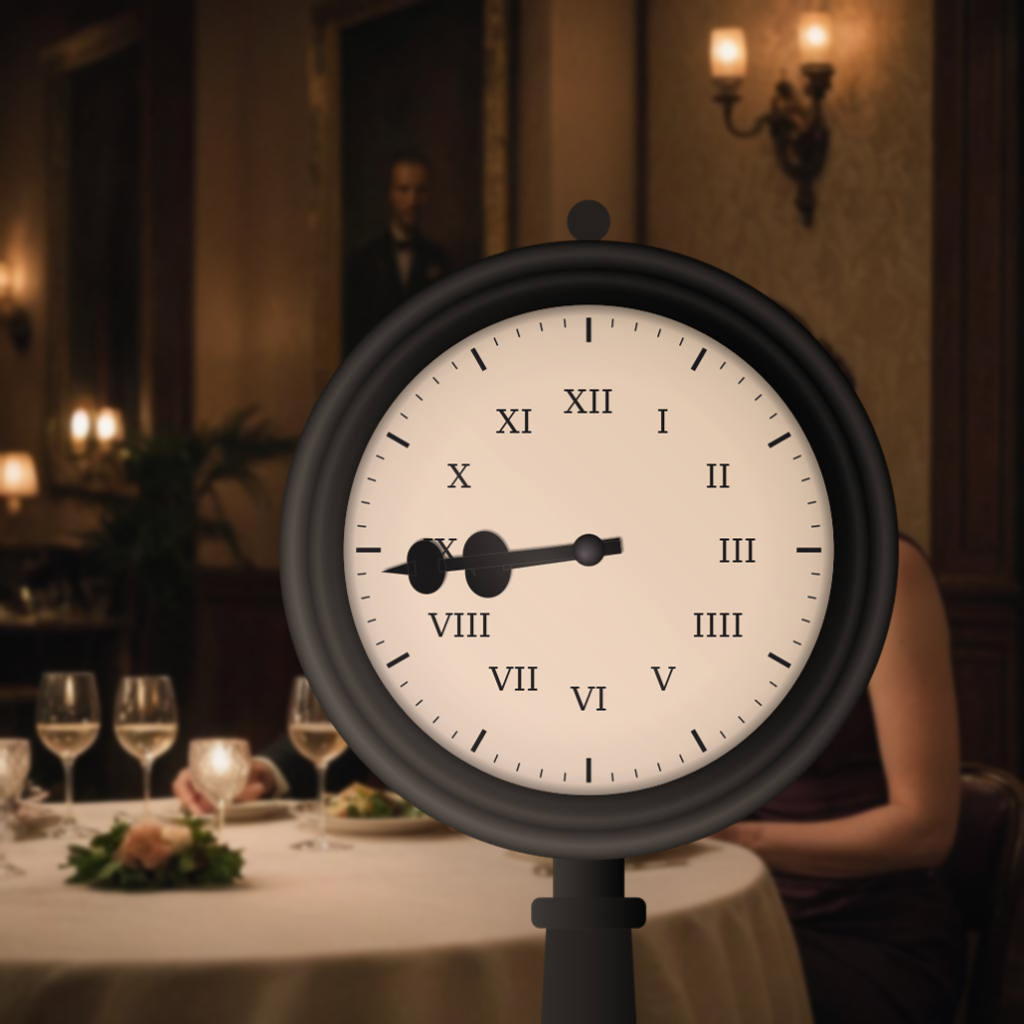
8:44
